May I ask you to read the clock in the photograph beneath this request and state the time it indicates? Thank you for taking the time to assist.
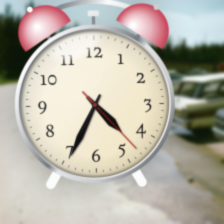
4:34:23
